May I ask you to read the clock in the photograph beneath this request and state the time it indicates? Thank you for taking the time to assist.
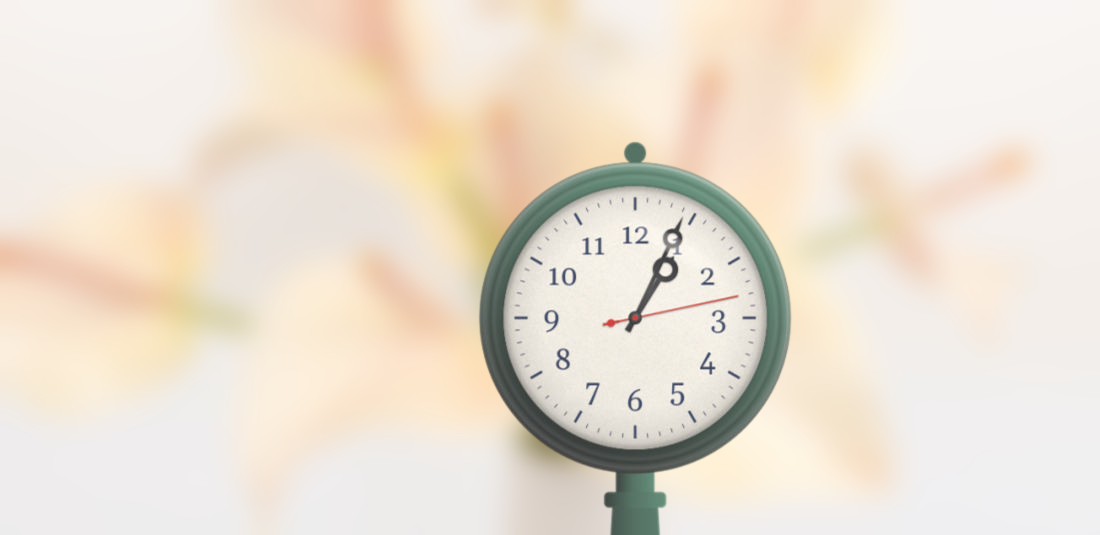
1:04:13
